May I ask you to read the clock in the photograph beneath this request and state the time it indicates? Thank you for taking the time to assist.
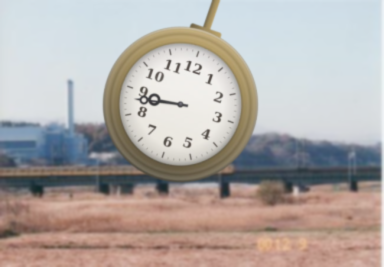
8:43
